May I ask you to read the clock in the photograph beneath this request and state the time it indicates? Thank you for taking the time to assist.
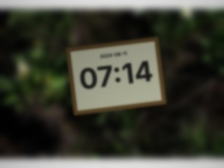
7:14
